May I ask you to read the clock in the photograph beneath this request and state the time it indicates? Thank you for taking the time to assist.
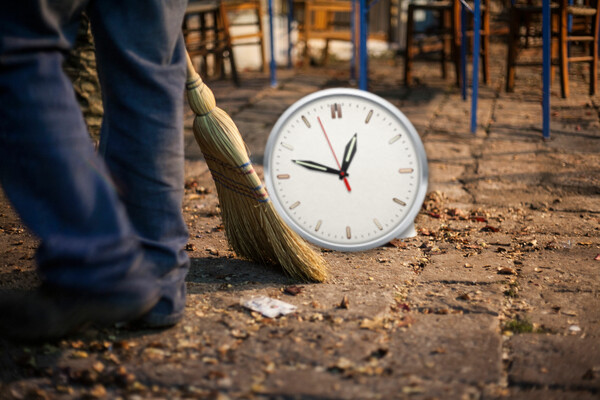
12:47:57
